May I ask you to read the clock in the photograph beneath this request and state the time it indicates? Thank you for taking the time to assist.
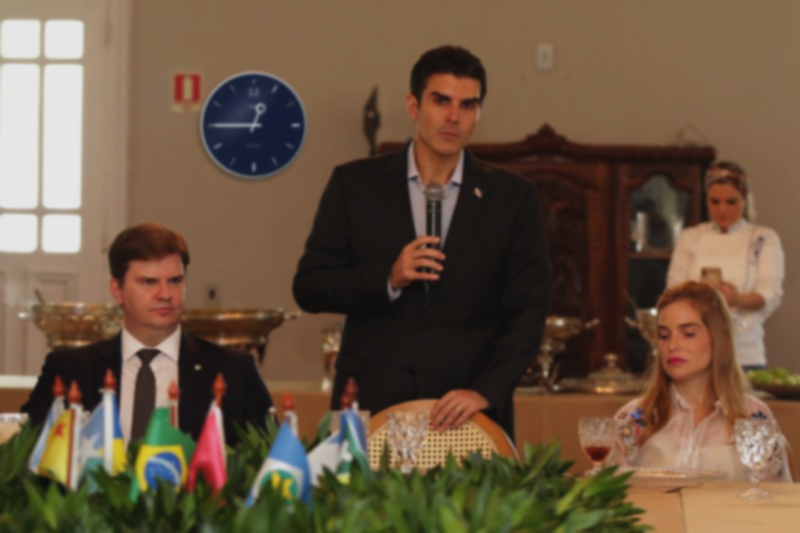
12:45
